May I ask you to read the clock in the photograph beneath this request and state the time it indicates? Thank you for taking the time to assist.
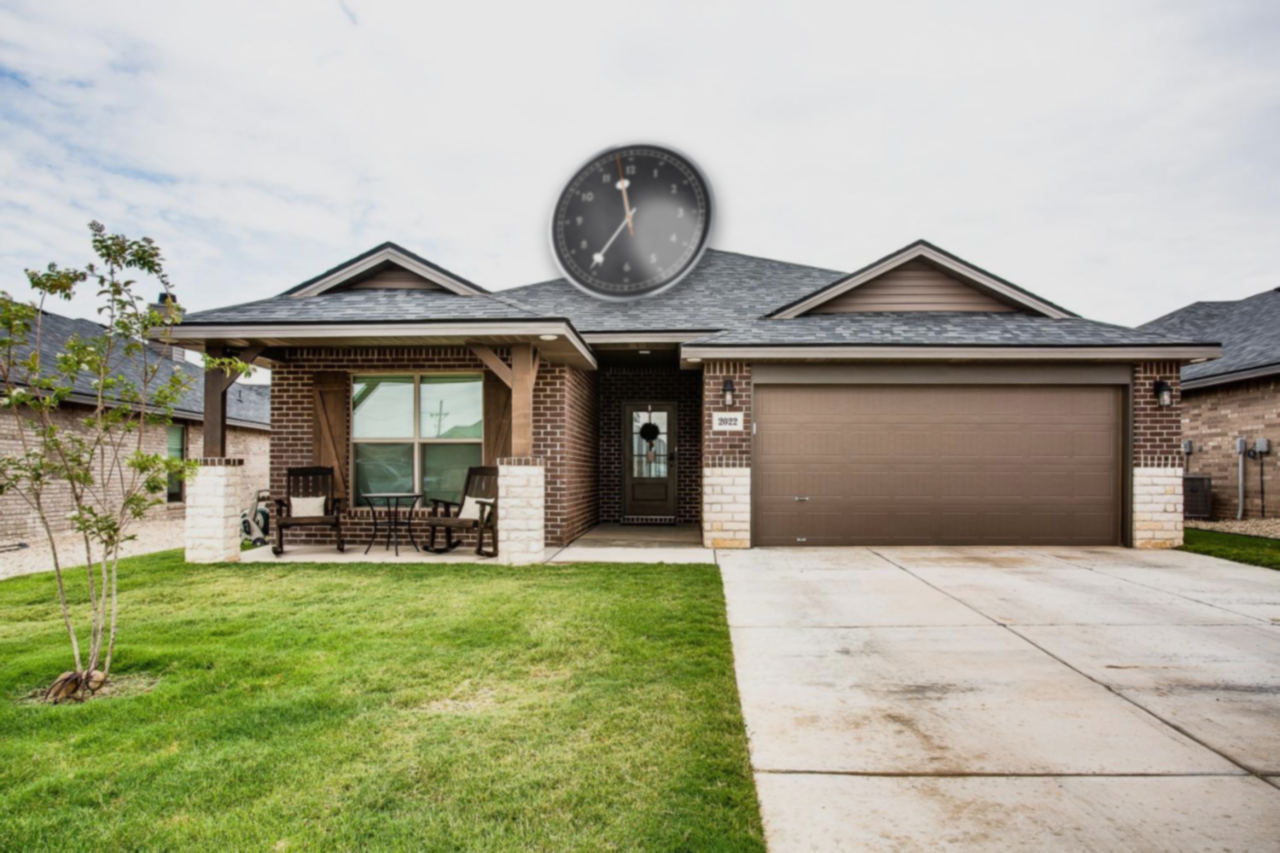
11:35:58
